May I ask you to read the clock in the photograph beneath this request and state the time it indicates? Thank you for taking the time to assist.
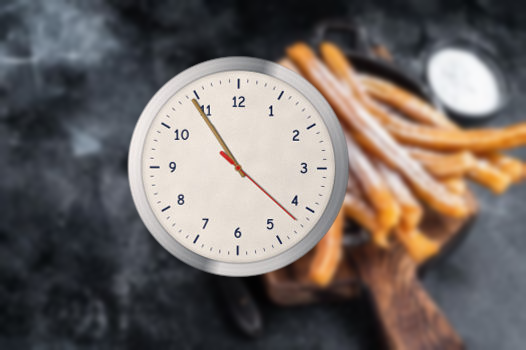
10:54:22
